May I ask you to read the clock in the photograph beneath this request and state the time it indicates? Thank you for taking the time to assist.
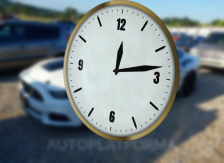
12:13
